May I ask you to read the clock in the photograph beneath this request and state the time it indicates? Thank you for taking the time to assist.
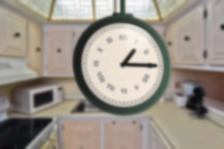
1:15
